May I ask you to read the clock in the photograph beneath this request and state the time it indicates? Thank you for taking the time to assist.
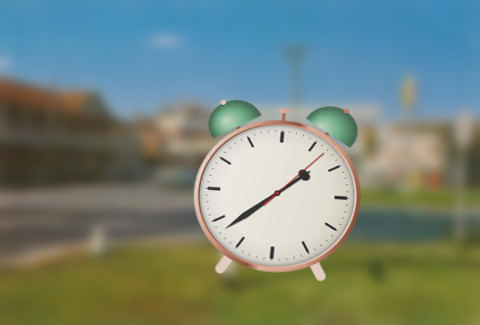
1:38:07
